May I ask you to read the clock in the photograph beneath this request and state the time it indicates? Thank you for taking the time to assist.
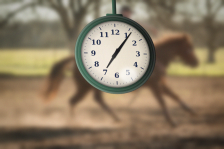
7:06
